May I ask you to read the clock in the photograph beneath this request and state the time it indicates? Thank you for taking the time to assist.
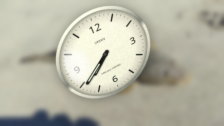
7:39
